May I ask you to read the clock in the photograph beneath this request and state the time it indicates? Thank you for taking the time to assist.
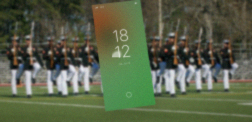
18:12
